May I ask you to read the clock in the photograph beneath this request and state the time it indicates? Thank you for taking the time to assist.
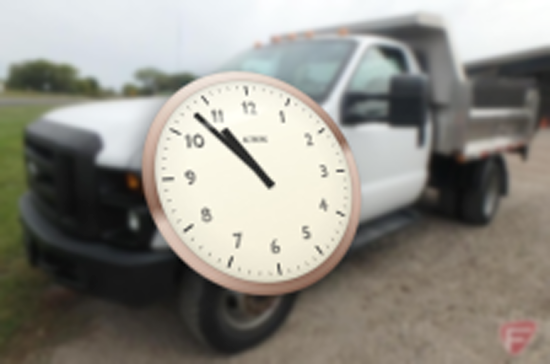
10:53
